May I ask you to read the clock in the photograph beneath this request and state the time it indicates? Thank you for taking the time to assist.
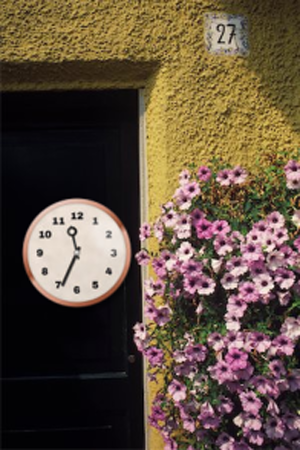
11:34
